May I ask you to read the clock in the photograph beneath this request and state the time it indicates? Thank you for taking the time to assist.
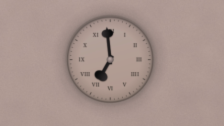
6:59
